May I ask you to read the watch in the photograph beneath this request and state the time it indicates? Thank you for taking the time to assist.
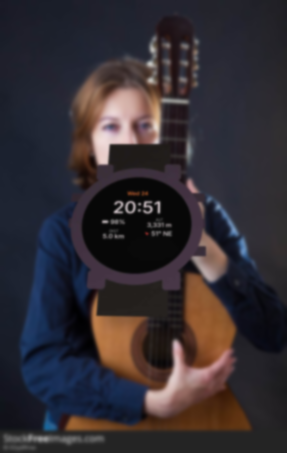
20:51
